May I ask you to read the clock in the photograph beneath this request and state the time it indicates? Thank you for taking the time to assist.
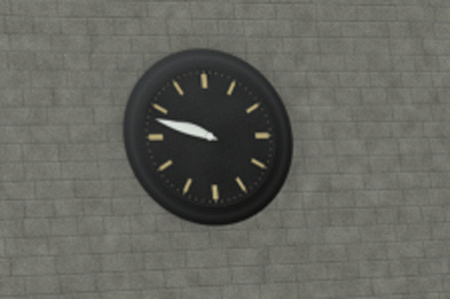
9:48
